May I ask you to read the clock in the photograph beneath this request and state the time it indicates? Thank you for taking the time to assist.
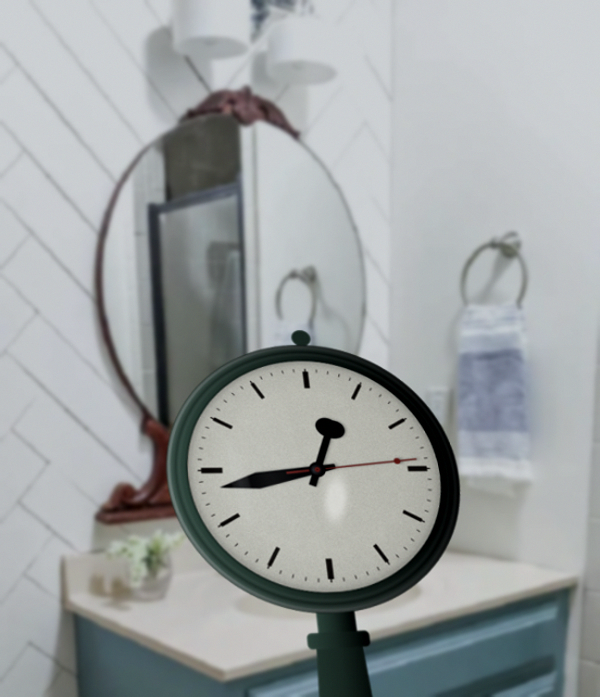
12:43:14
